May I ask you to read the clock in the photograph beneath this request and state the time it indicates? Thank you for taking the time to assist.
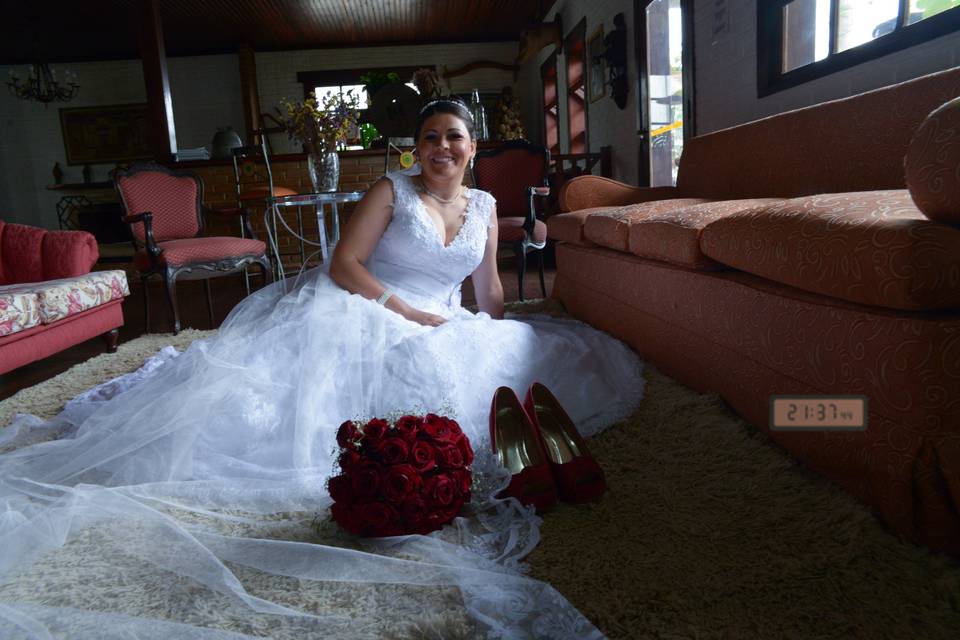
21:37
